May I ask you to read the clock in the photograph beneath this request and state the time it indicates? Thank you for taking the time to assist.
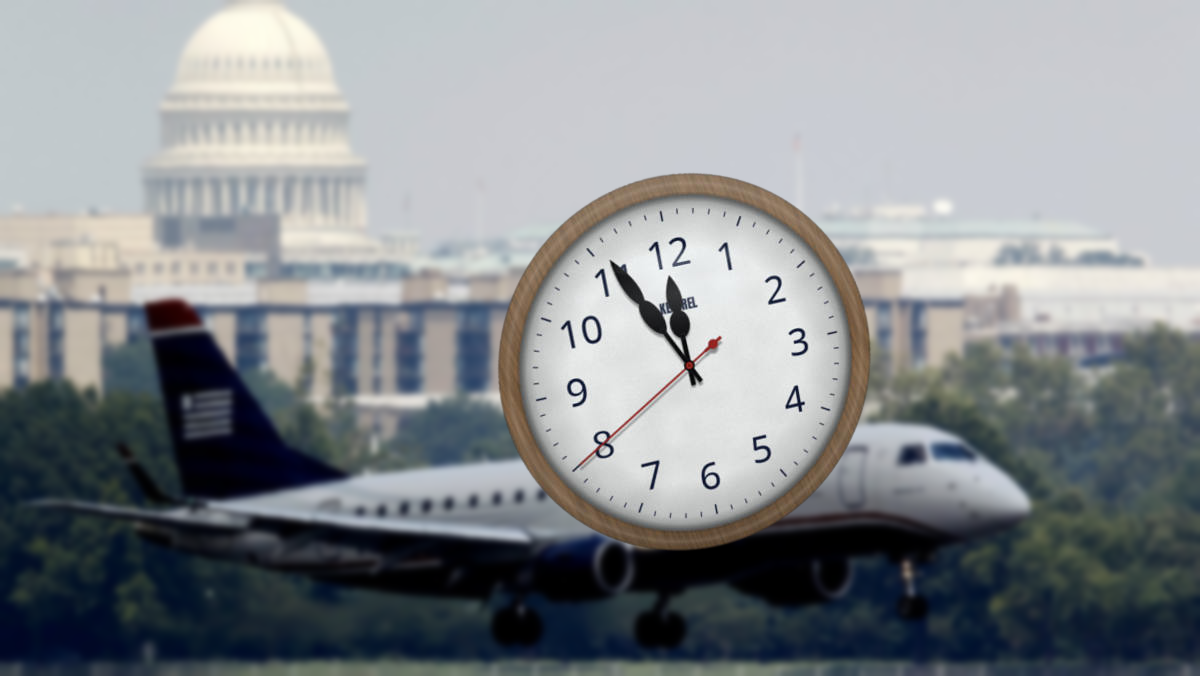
11:55:40
